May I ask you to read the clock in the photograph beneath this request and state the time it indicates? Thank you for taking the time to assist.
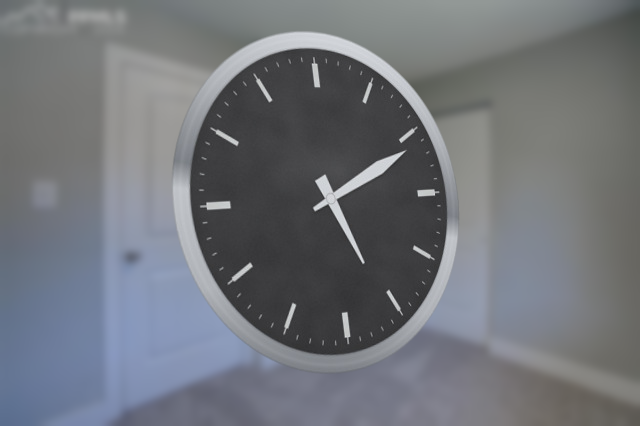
5:11
